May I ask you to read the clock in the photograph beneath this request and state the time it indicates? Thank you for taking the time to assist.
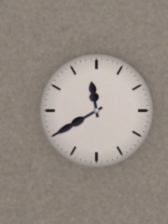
11:40
